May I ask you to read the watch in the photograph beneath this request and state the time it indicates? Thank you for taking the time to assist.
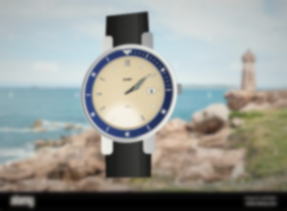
2:09
